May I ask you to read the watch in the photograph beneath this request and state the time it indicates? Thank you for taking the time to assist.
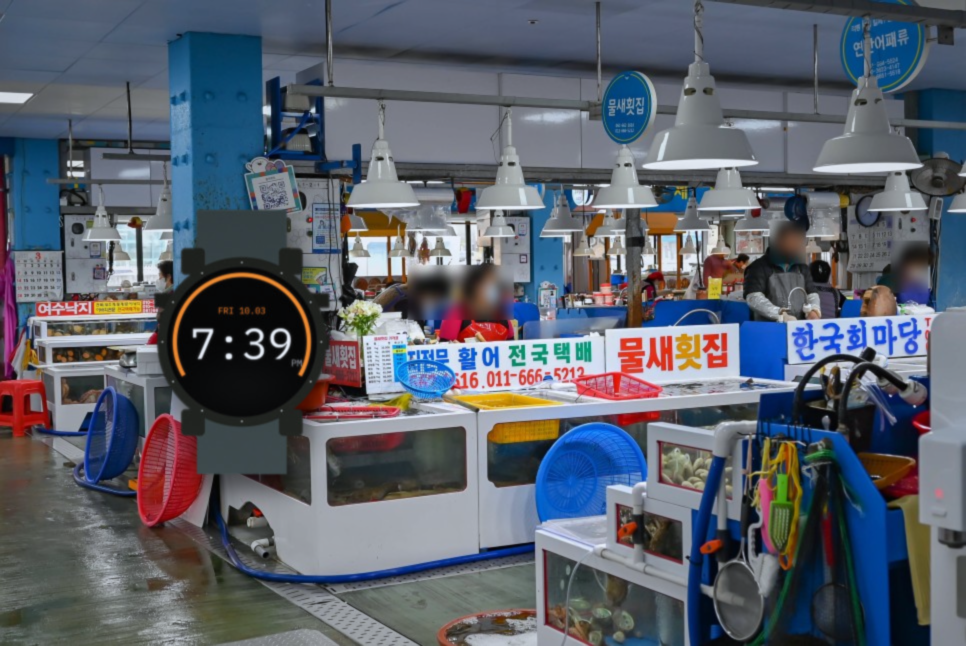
7:39
